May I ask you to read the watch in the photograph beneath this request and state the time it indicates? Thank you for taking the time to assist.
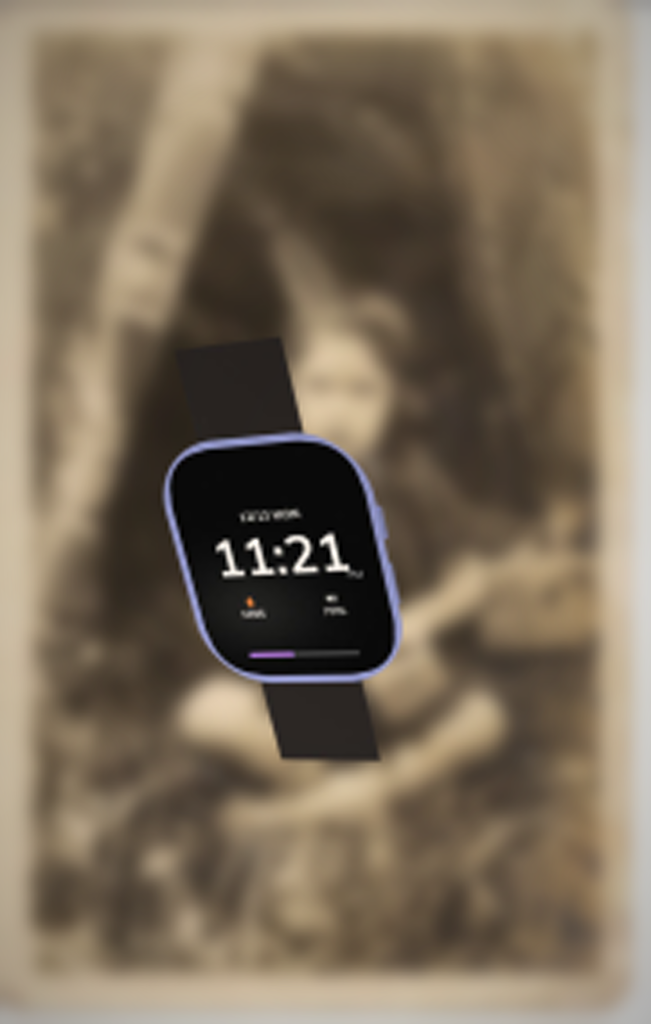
11:21
